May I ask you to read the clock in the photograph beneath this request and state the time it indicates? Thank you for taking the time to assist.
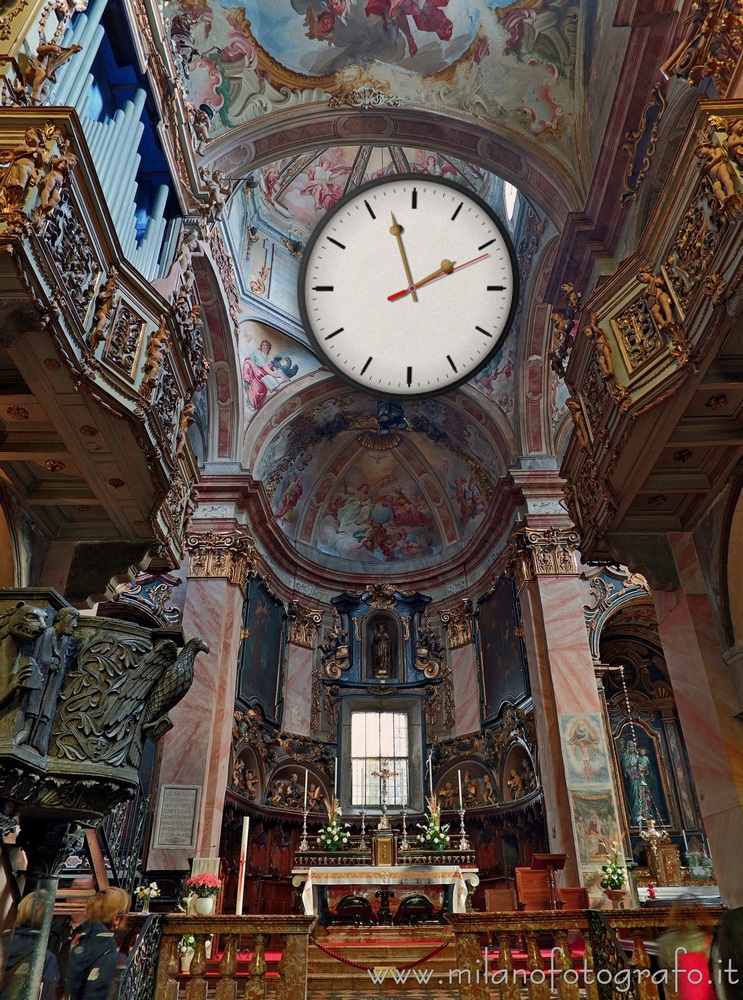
1:57:11
